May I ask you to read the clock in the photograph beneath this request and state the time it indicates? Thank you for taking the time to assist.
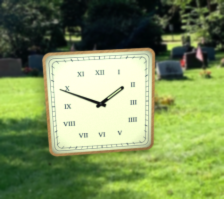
1:49
